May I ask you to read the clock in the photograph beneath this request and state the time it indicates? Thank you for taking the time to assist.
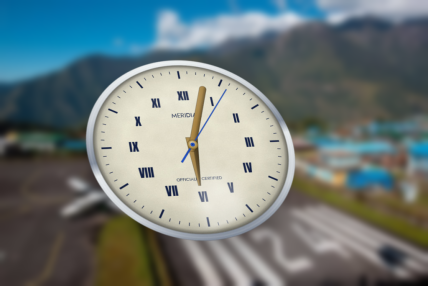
6:03:06
